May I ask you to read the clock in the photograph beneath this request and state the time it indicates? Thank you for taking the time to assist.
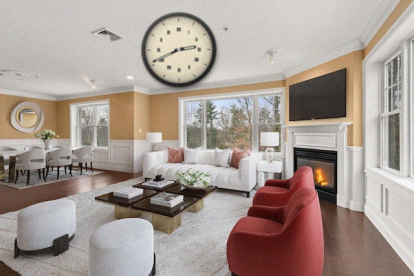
2:41
